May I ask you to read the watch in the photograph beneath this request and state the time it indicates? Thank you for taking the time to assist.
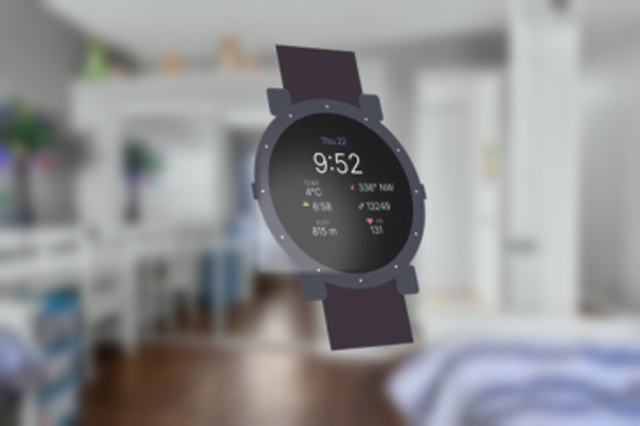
9:52
